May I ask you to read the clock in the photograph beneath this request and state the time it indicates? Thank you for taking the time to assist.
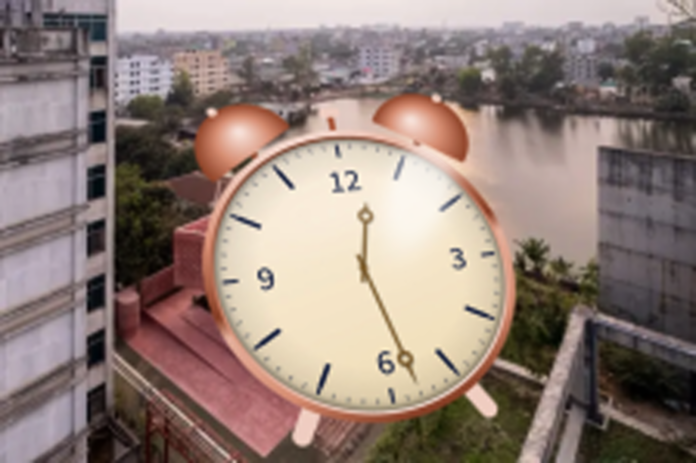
12:28
